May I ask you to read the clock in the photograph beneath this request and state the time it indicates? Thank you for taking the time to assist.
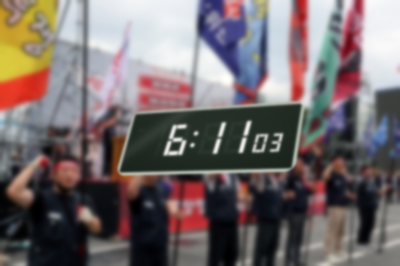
6:11:03
